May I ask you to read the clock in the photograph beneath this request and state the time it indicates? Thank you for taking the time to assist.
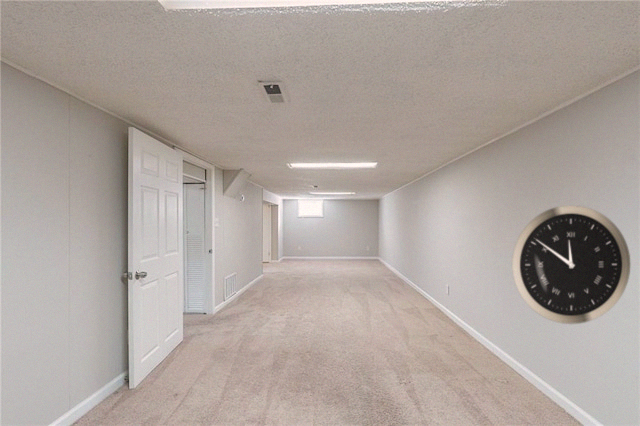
11:51
